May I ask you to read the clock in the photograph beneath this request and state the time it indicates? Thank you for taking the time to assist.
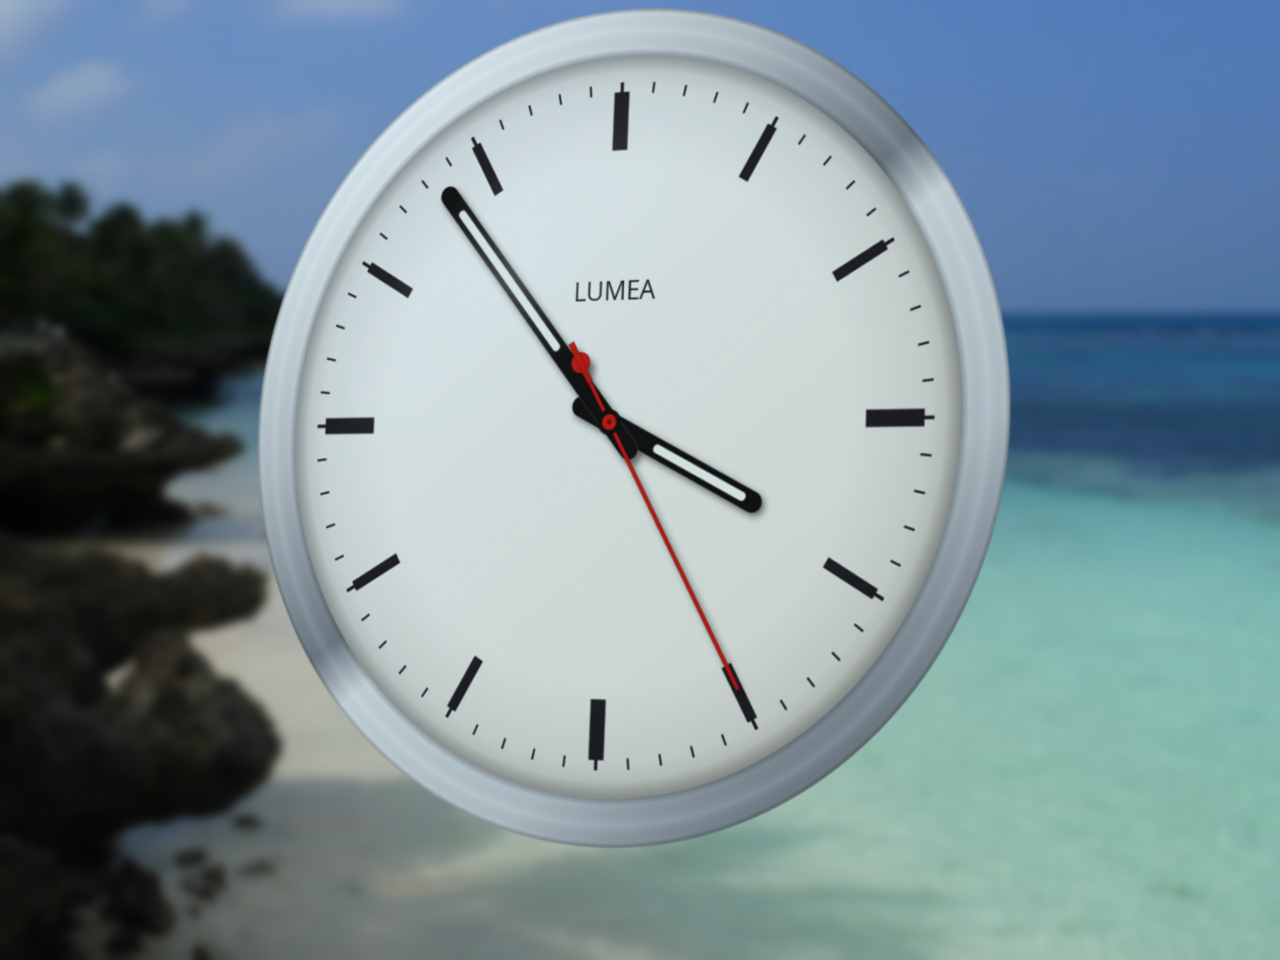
3:53:25
